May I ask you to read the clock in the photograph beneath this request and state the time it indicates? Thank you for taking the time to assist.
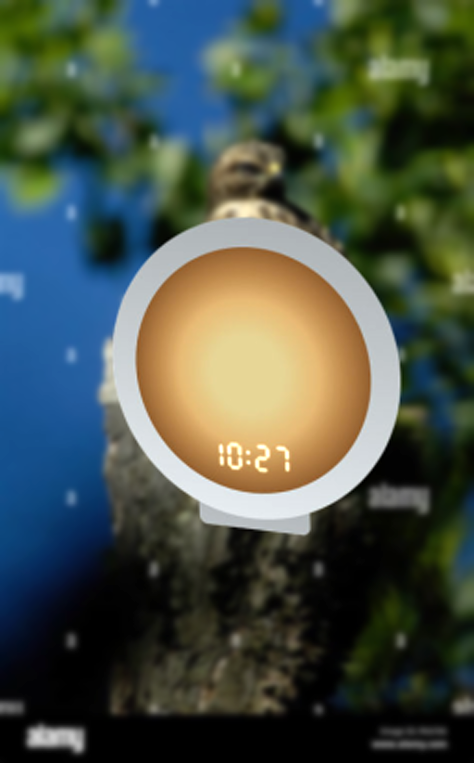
10:27
